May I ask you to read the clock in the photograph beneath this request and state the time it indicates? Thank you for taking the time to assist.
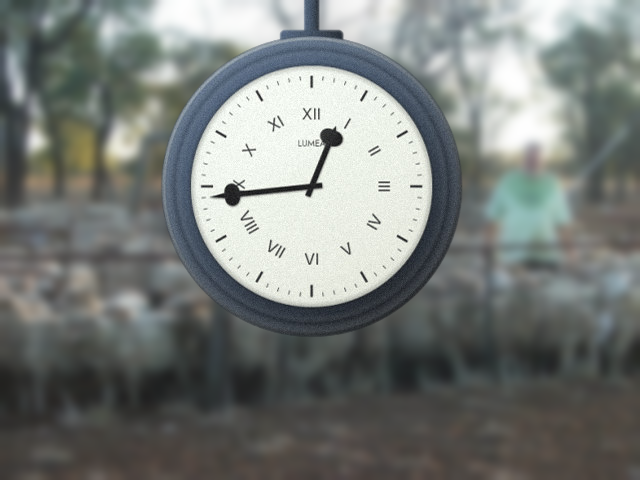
12:44
